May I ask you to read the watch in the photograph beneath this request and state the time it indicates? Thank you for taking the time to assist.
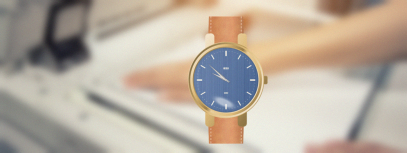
9:52
